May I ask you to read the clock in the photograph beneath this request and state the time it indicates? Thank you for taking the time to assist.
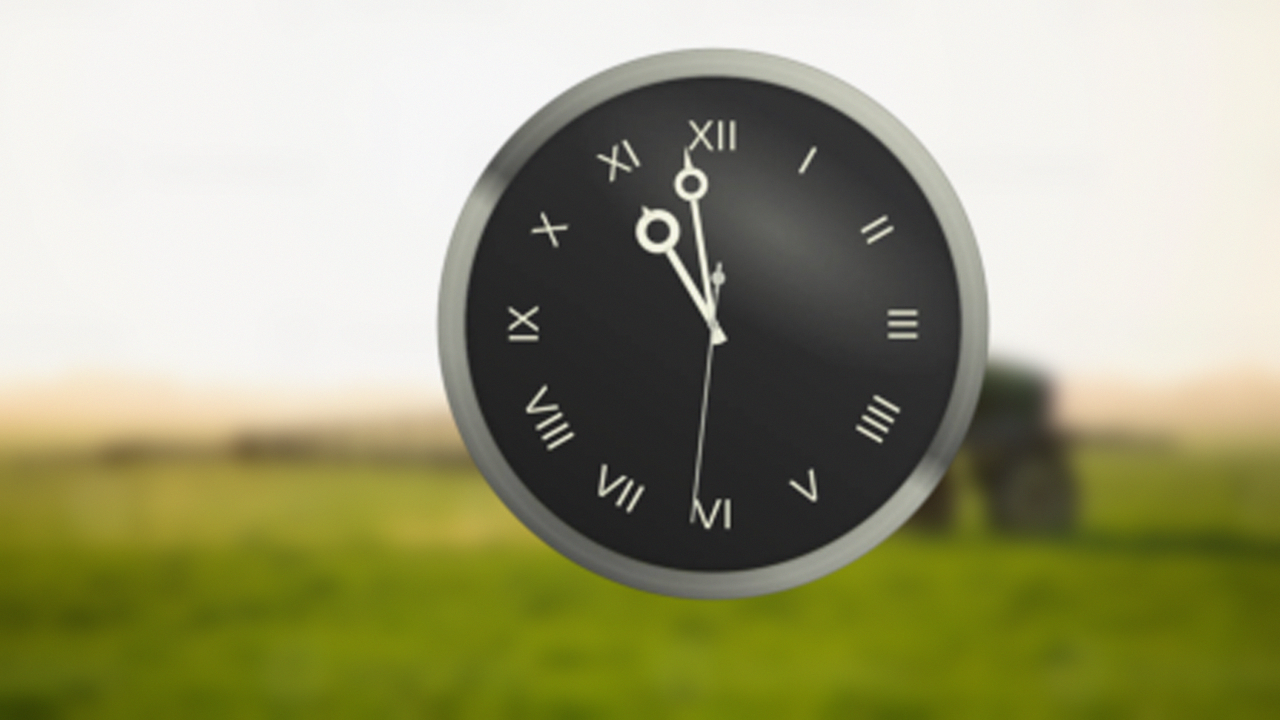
10:58:31
